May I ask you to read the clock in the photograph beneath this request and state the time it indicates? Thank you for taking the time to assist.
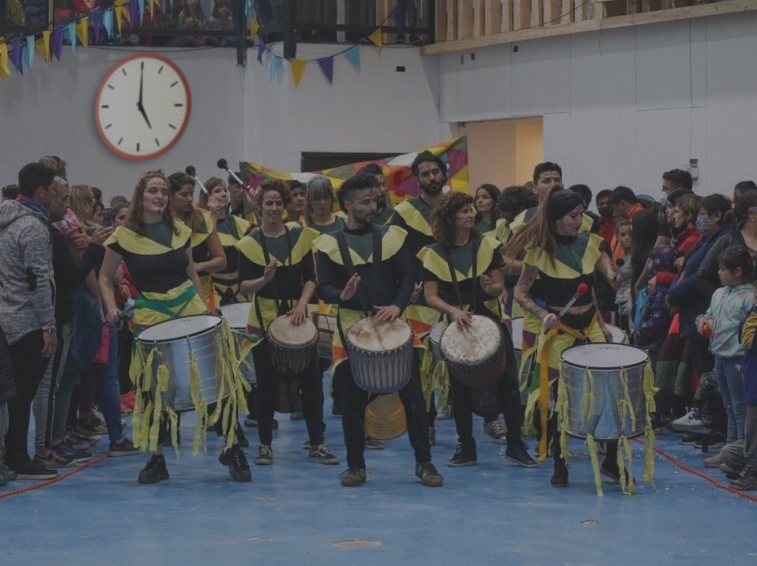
5:00
